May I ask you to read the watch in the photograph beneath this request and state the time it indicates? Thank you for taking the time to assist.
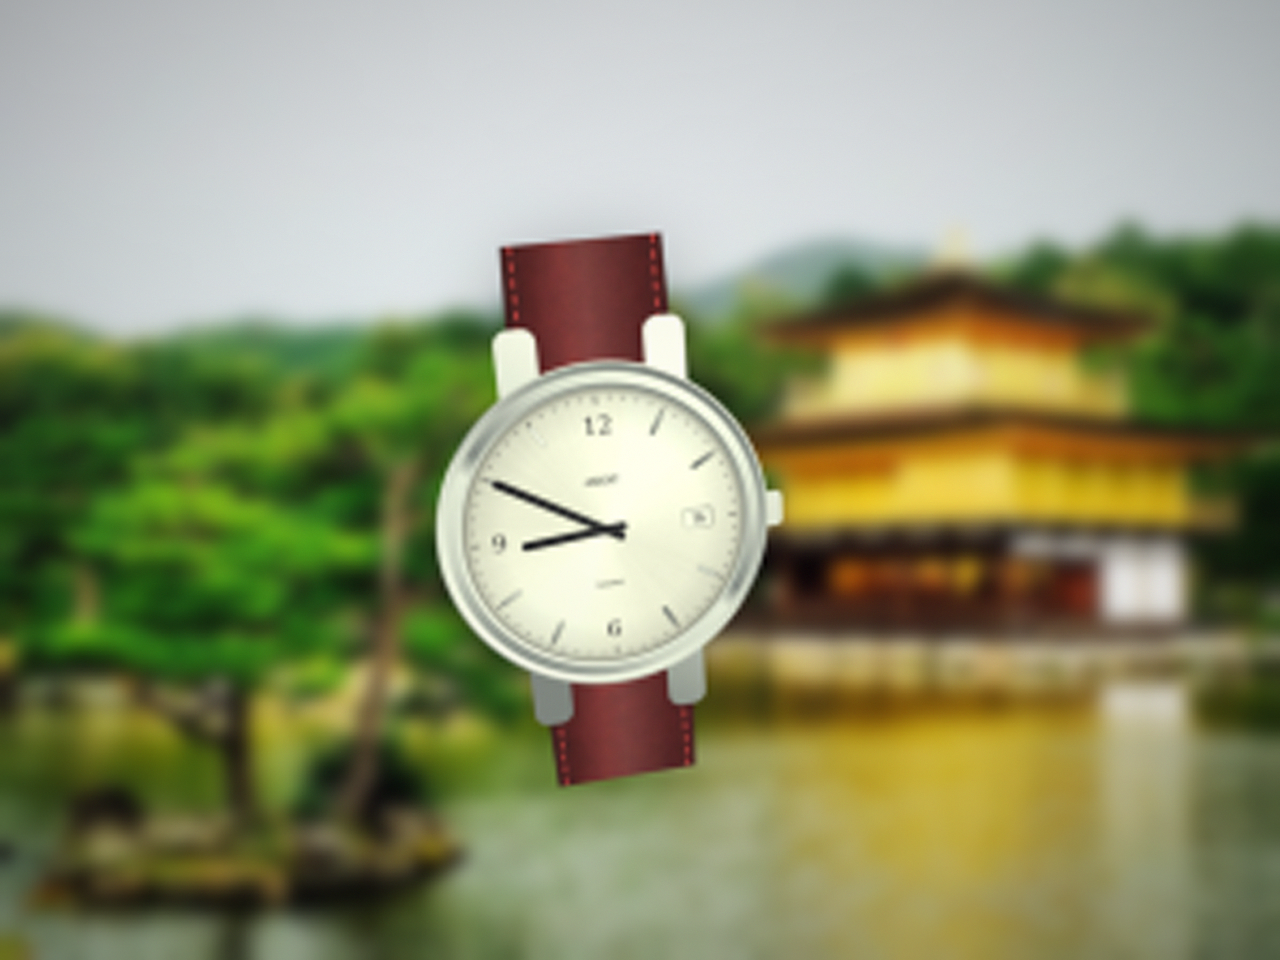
8:50
